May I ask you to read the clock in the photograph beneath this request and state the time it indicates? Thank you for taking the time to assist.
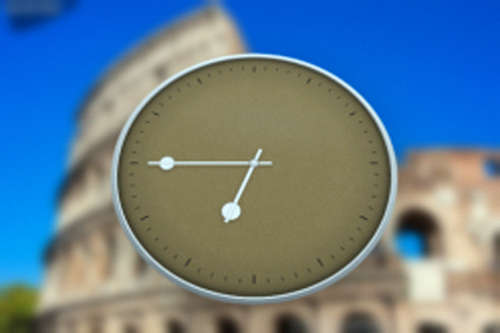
6:45
